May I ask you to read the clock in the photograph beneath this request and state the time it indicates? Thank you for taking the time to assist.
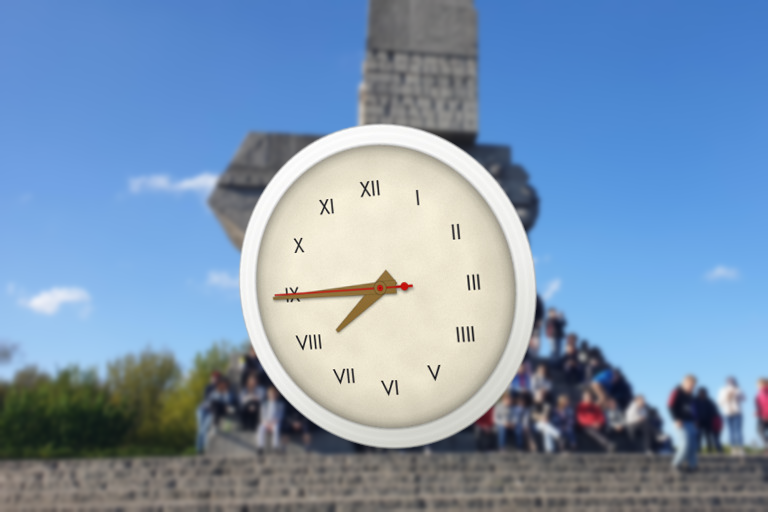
7:44:45
